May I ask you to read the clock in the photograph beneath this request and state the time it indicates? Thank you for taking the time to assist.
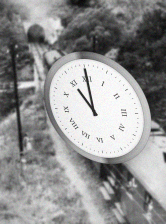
11:00
